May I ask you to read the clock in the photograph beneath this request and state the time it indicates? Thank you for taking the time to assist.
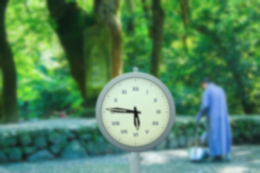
5:46
